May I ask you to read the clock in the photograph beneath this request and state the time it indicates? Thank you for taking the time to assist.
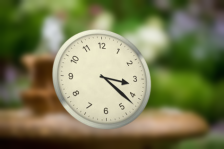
3:22
